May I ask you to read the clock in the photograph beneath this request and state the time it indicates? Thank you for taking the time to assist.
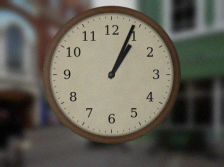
1:04
